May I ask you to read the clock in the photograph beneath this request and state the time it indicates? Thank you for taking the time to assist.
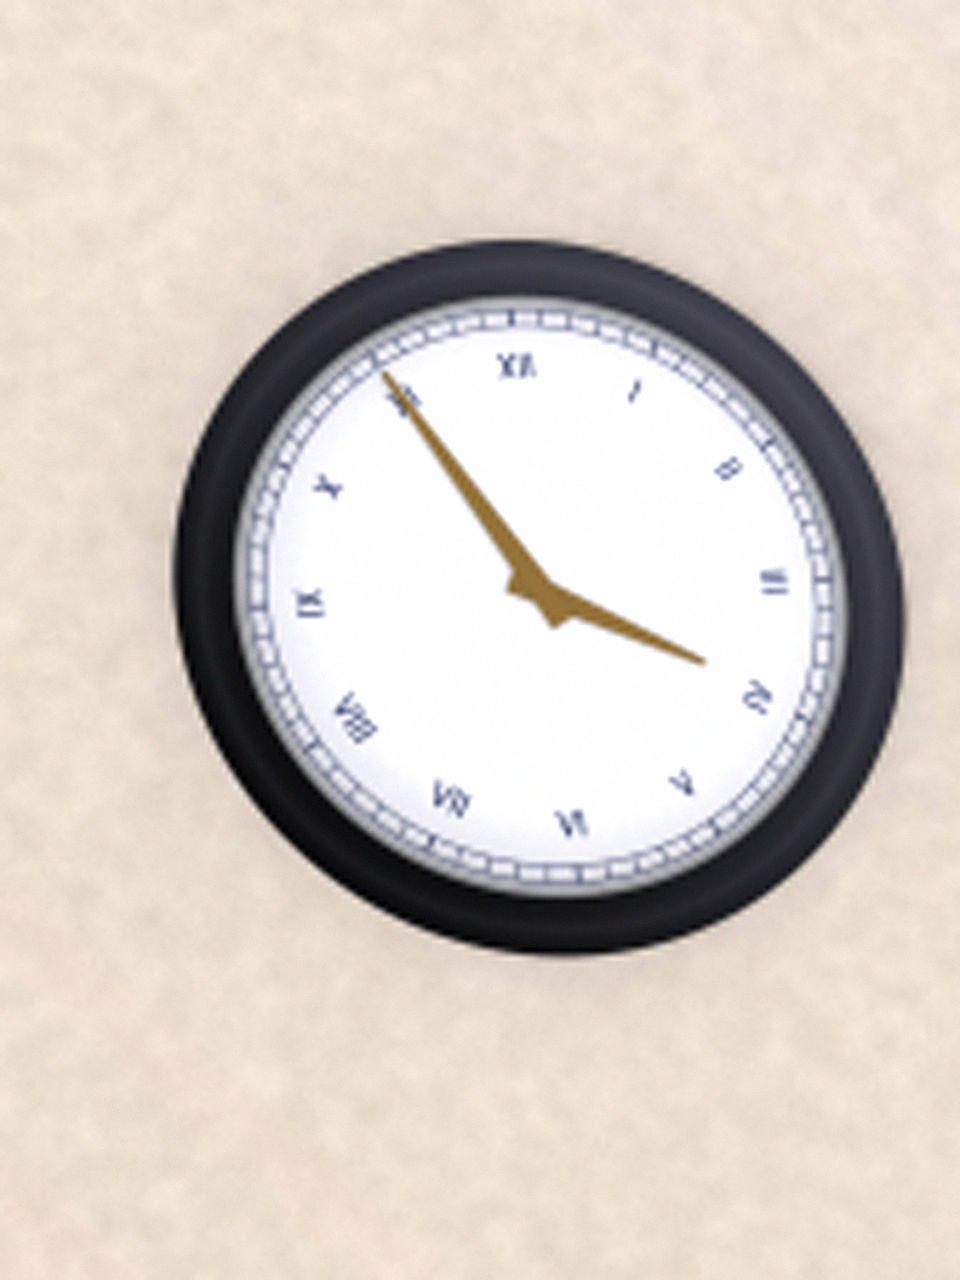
3:55
